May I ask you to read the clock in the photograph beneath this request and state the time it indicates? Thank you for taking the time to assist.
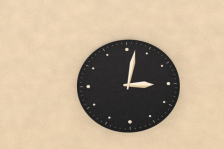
3:02
